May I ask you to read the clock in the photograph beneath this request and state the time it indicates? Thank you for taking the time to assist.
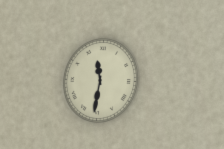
11:31
